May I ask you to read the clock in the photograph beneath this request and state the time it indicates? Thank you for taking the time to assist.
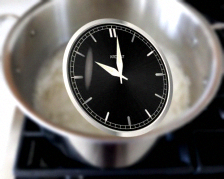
10:01
